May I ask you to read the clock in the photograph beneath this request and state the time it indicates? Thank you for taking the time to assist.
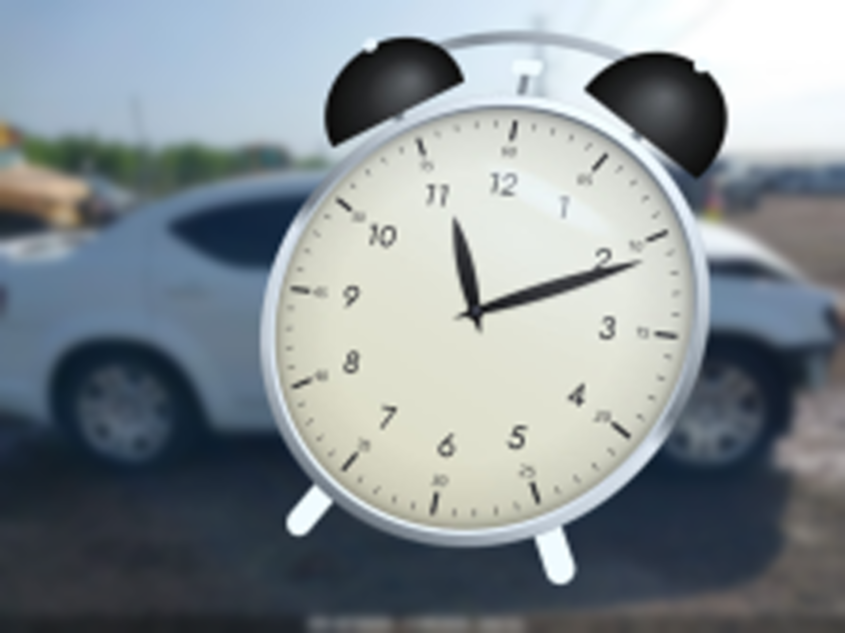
11:11
